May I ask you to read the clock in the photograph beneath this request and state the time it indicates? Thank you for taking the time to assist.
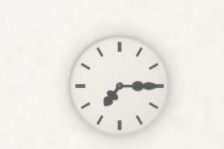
7:15
